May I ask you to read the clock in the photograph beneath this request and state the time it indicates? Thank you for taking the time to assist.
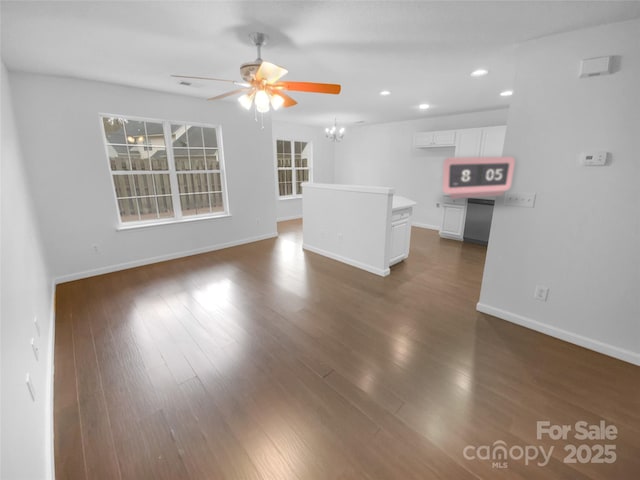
8:05
